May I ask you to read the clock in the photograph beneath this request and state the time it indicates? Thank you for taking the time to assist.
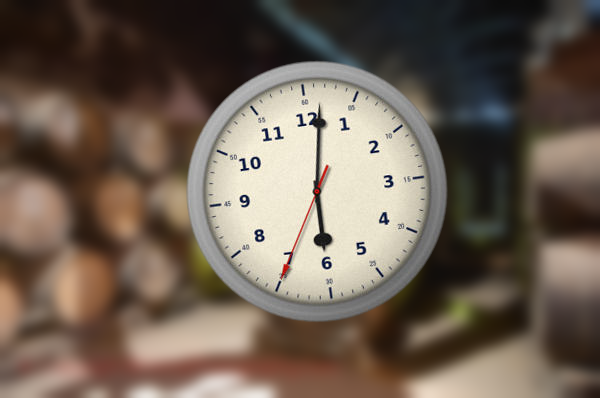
6:01:35
